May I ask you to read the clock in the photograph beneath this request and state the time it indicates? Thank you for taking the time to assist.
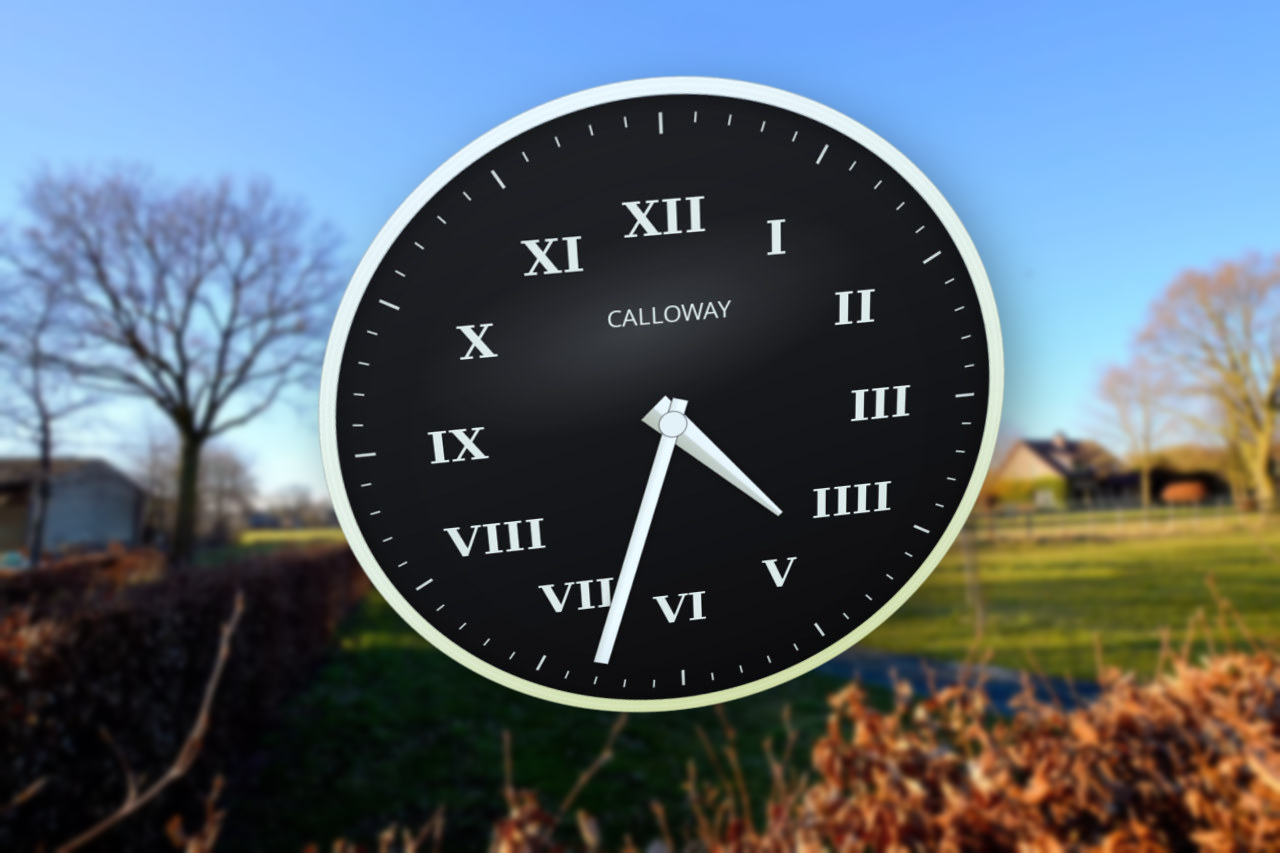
4:33
